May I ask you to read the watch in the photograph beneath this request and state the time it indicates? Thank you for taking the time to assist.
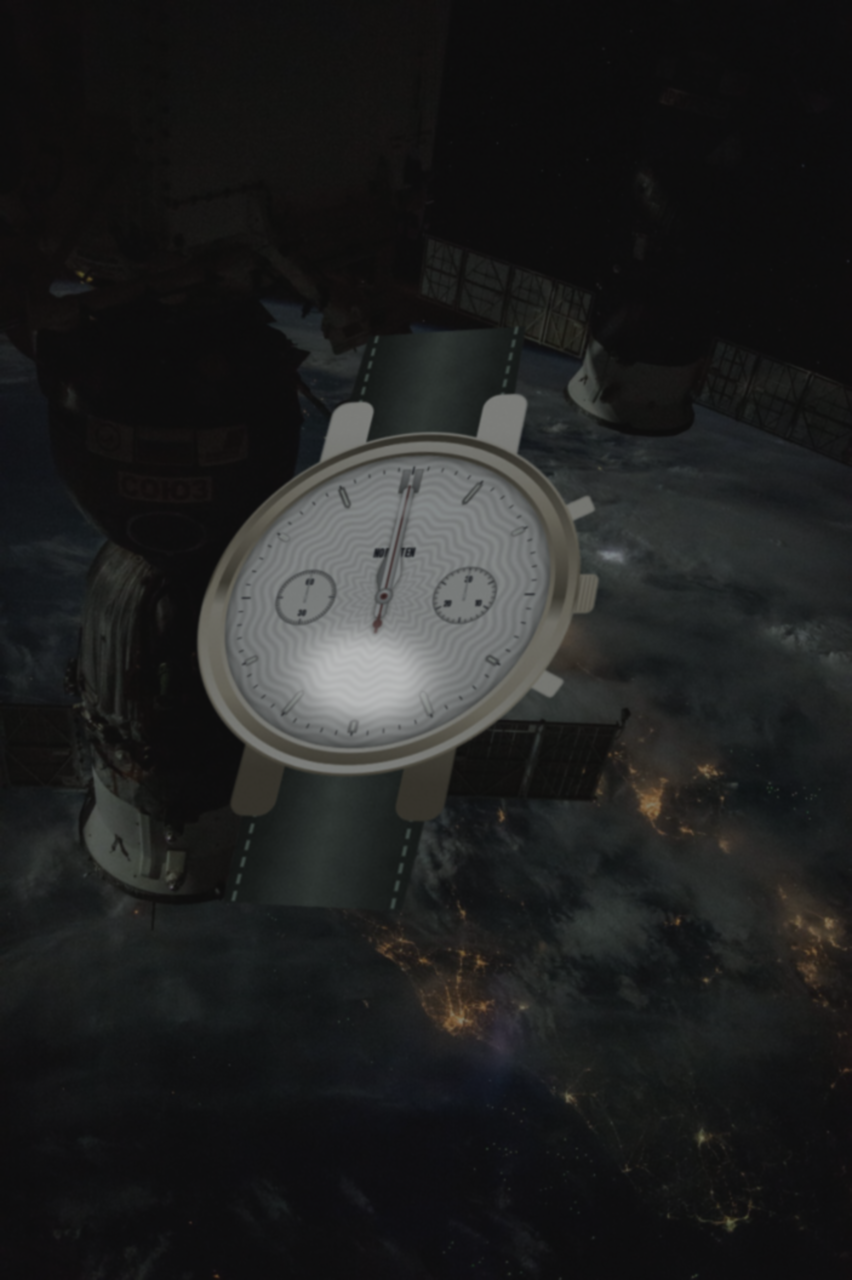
12:00
